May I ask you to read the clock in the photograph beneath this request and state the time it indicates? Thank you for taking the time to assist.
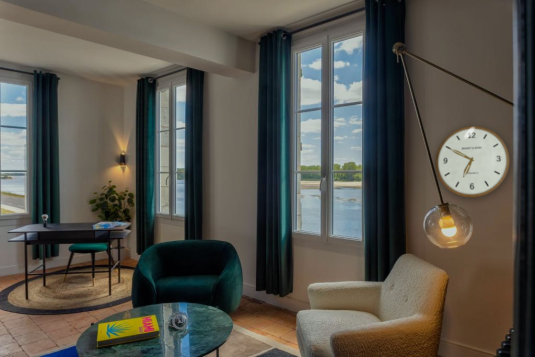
6:50
